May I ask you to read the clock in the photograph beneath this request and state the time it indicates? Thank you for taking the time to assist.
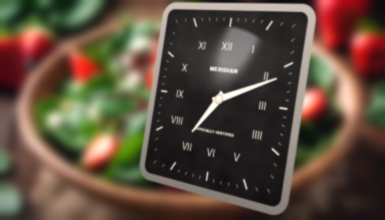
7:11
